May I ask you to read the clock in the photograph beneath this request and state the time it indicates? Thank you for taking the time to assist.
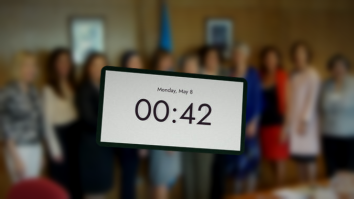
0:42
